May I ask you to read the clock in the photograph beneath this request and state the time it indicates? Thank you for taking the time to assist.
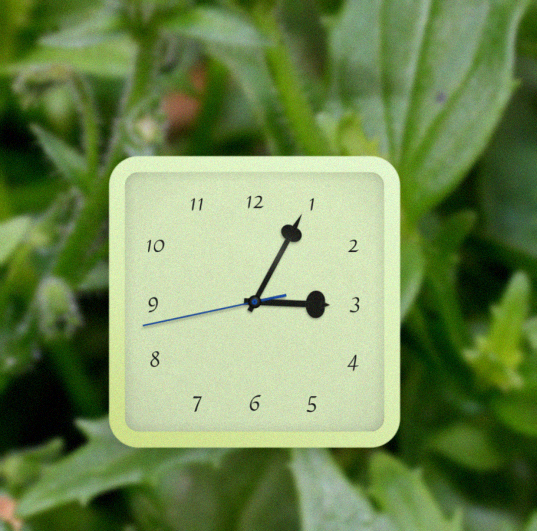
3:04:43
